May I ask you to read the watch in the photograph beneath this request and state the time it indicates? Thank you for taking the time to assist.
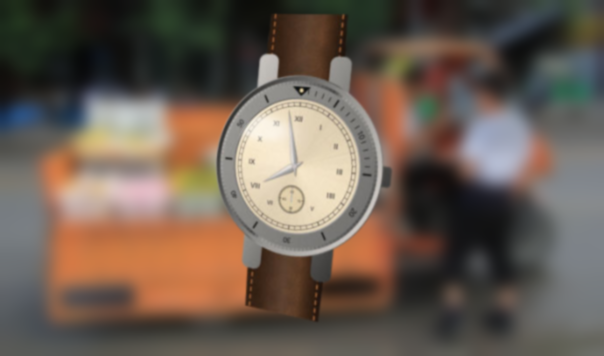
7:58
